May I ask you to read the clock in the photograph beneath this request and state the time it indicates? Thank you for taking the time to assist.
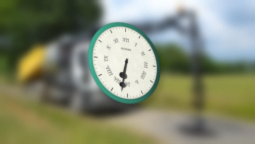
6:32
